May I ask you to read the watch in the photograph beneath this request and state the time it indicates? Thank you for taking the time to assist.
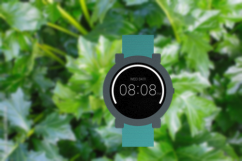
8:08
